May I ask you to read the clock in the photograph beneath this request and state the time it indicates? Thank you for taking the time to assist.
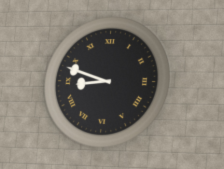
8:48
